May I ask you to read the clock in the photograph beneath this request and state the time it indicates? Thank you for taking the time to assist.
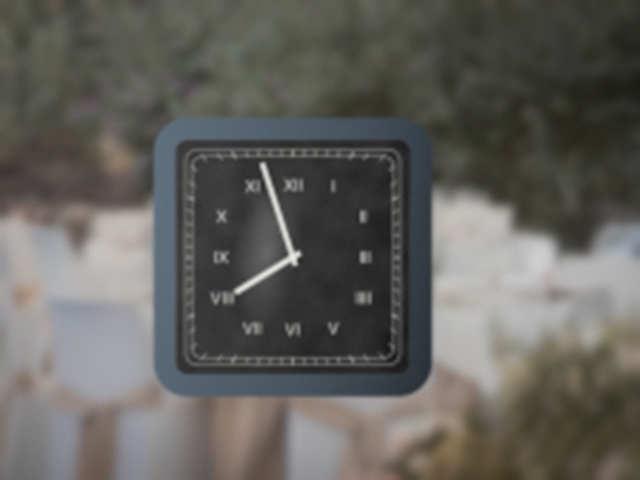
7:57
